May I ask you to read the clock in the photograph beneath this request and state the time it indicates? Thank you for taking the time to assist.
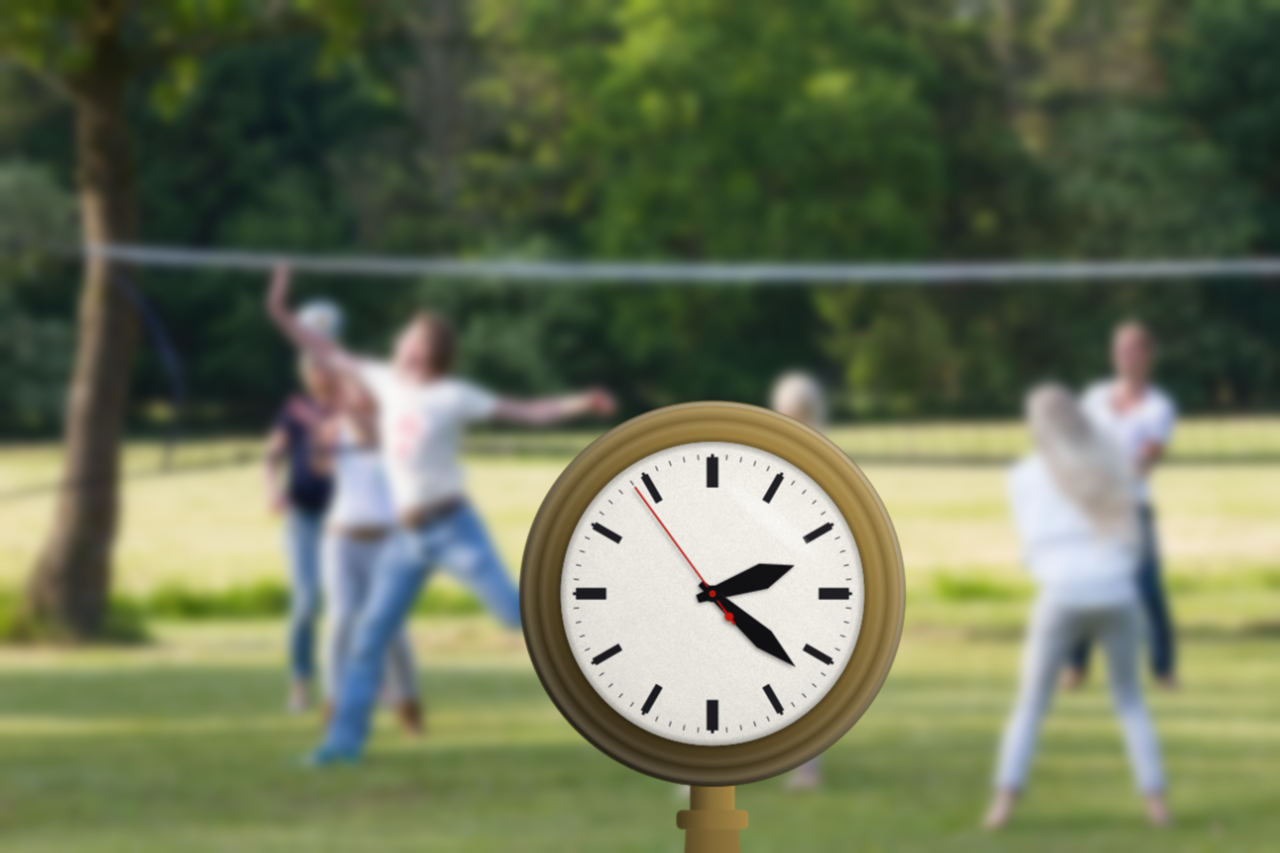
2:21:54
